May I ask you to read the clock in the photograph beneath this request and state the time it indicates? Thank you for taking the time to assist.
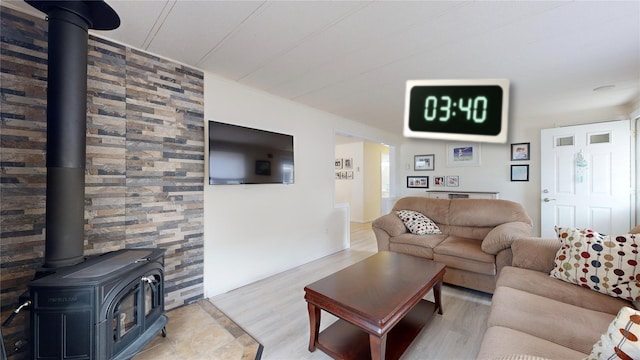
3:40
